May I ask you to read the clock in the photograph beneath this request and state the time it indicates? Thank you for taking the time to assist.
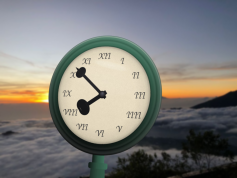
7:52
